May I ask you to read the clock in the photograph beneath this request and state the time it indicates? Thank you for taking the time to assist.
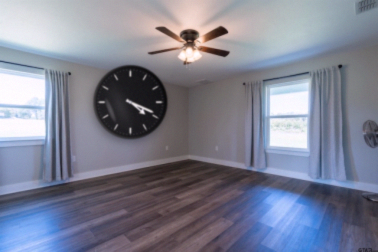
4:19
